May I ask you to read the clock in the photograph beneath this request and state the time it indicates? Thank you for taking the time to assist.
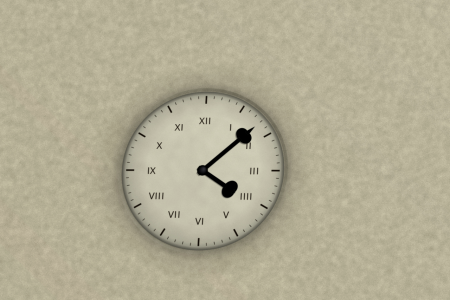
4:08
